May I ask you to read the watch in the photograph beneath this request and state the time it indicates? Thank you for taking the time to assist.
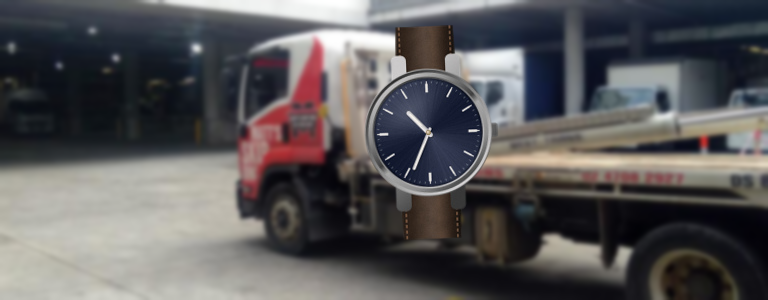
10:34
